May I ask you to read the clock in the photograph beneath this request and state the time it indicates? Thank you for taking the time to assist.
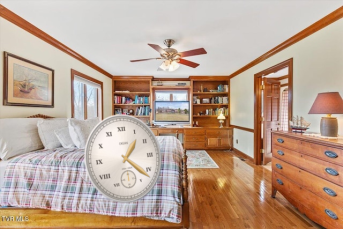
1:22
